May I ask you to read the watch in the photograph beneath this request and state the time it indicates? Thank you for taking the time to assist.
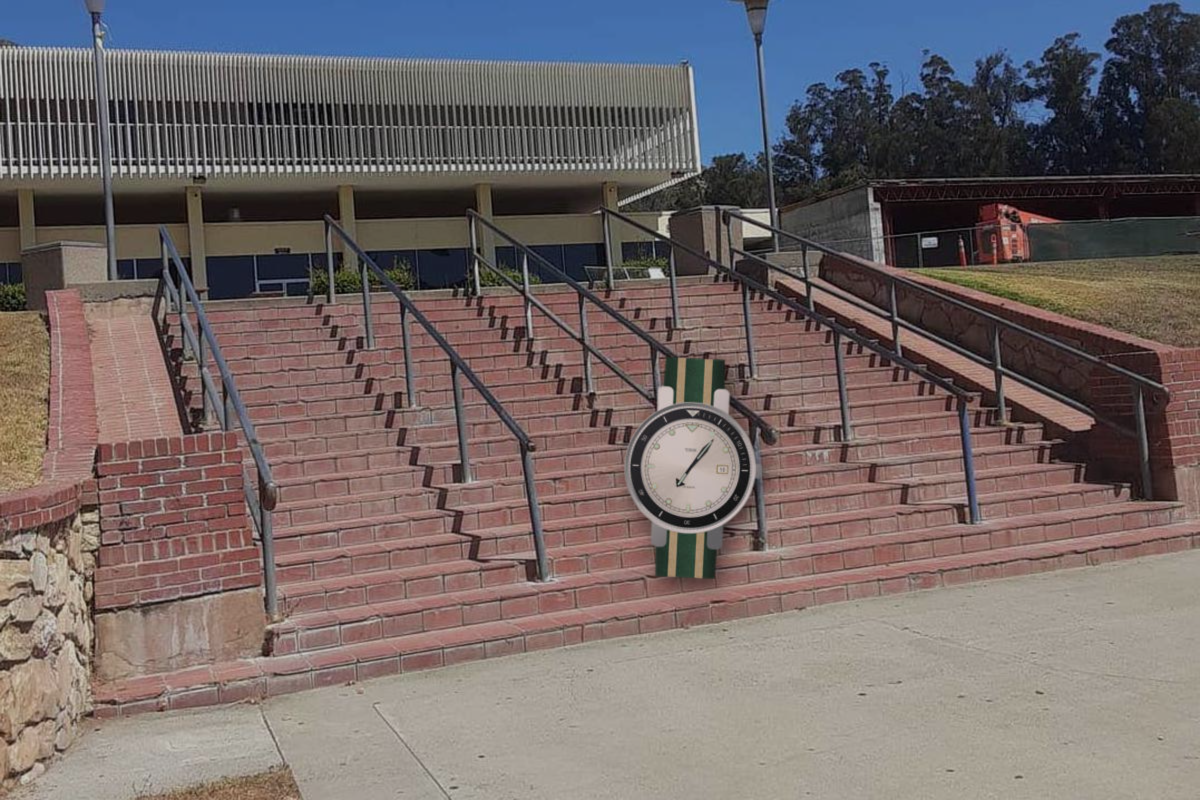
7:06
